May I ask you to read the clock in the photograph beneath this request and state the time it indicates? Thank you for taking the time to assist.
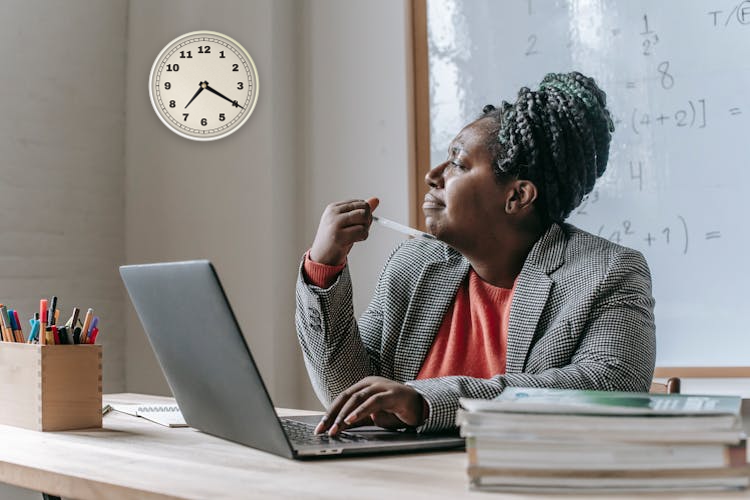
7:20
